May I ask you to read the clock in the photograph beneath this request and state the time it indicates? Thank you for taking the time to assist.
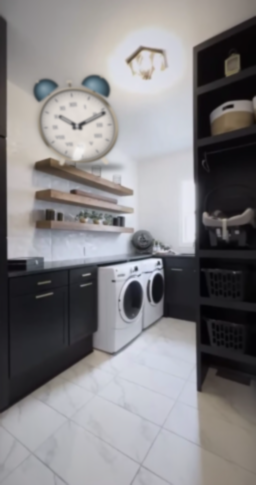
10:11
